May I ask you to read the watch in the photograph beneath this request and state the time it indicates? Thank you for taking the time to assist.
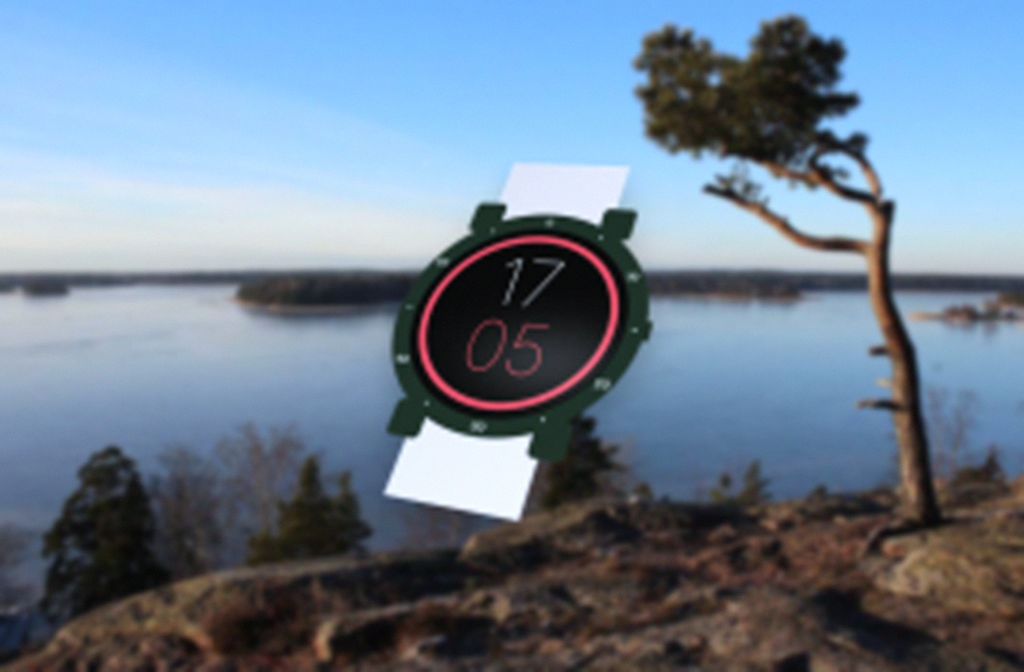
17:05
